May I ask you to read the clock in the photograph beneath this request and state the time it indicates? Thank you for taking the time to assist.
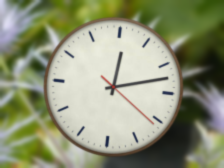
12:12:21
